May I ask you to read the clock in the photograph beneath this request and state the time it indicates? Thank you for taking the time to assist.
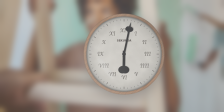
6:02
